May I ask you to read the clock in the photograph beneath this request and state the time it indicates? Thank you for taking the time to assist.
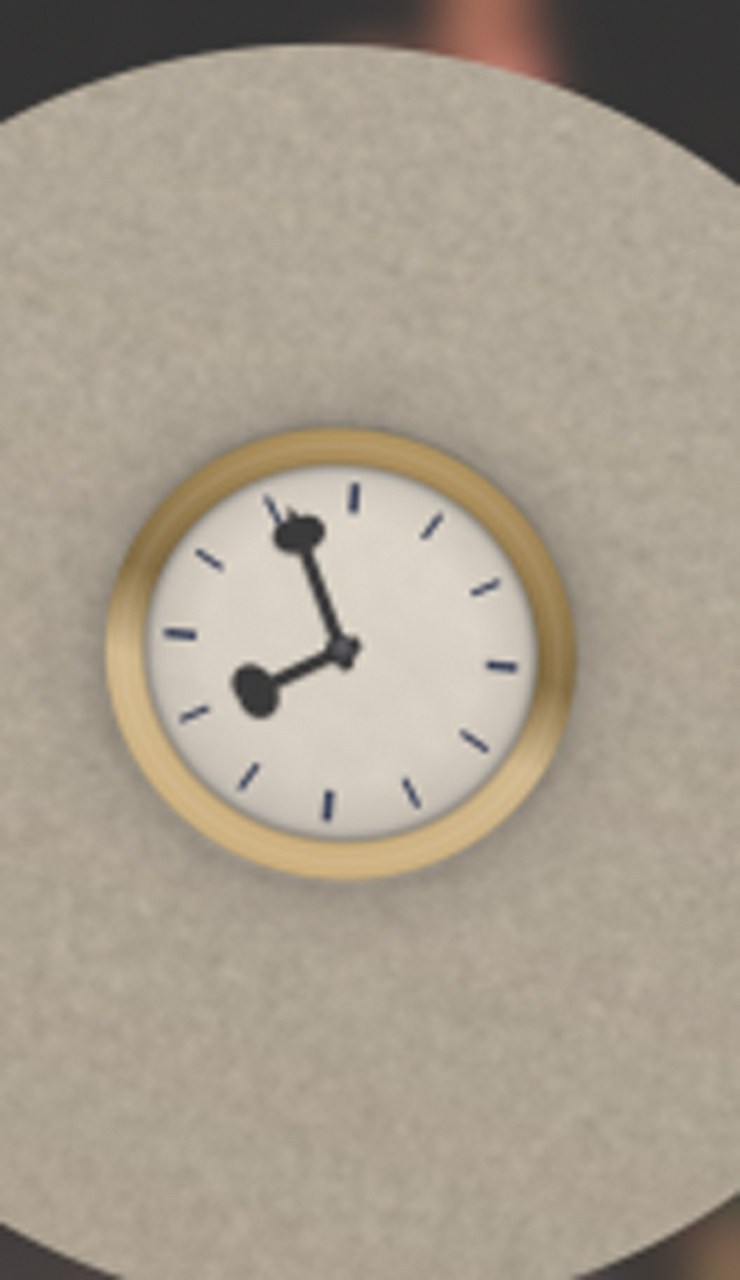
7:56
